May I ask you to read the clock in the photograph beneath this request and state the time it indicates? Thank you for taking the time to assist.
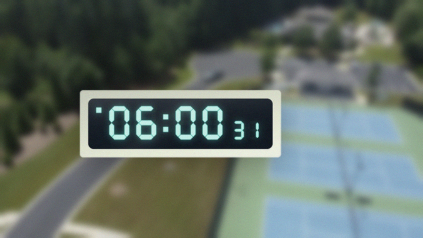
6:00:31
